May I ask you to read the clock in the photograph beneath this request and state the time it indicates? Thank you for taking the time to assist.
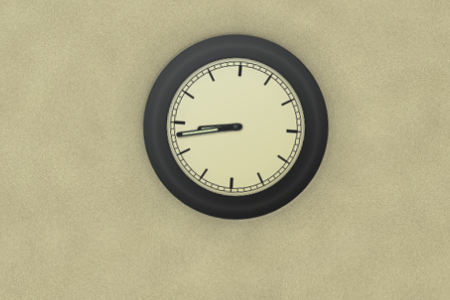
8:43
